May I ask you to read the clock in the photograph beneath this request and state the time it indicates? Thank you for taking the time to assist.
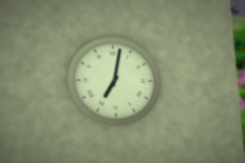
7:02
